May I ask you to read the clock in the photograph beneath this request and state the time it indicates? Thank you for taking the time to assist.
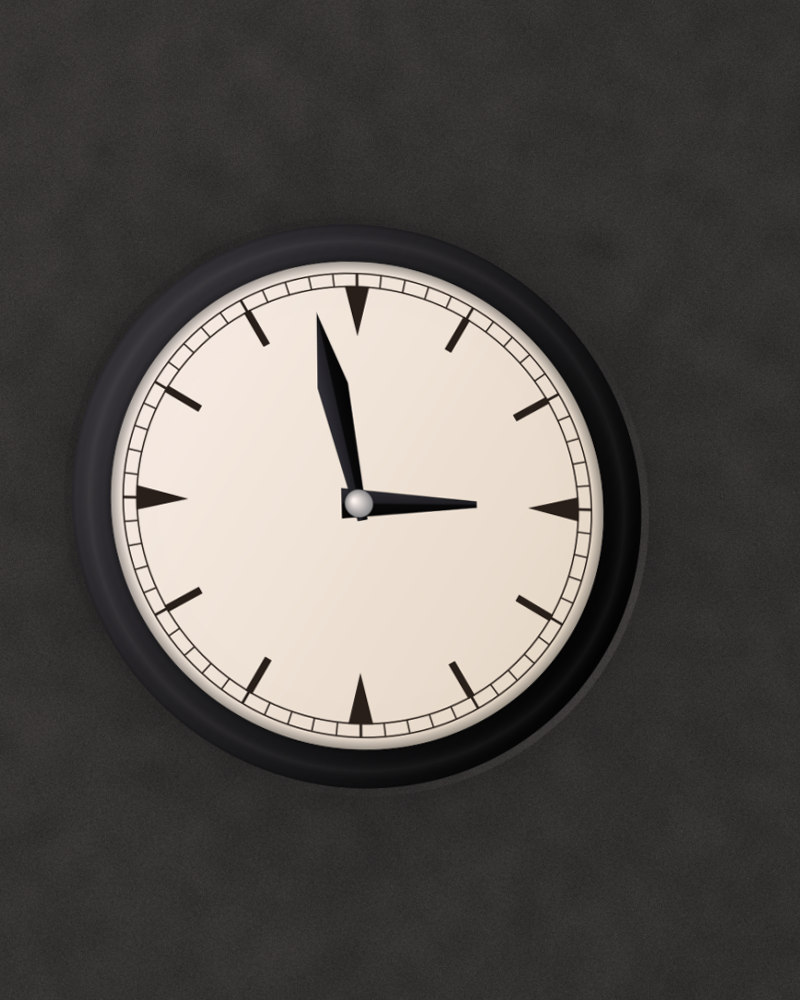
2:58
